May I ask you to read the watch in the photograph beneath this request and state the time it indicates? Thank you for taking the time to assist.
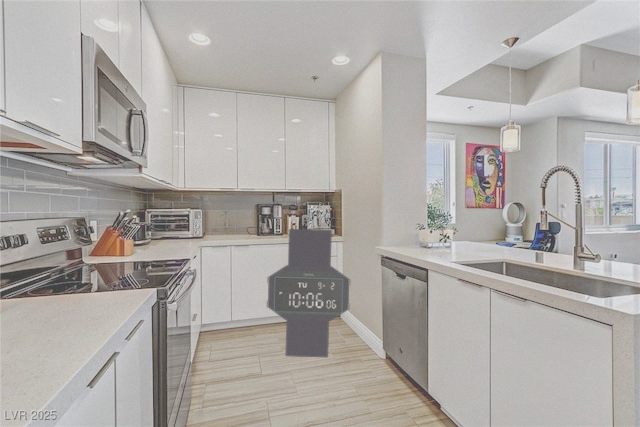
10:06:06
